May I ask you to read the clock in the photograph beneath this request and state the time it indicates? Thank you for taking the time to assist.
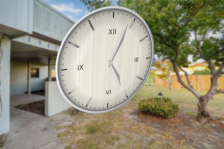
5:04
